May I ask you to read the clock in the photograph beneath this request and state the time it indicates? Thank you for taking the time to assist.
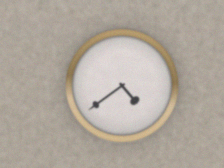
4:39
